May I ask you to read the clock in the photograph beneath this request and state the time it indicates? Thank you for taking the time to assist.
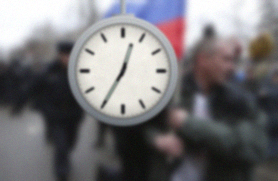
12:35
